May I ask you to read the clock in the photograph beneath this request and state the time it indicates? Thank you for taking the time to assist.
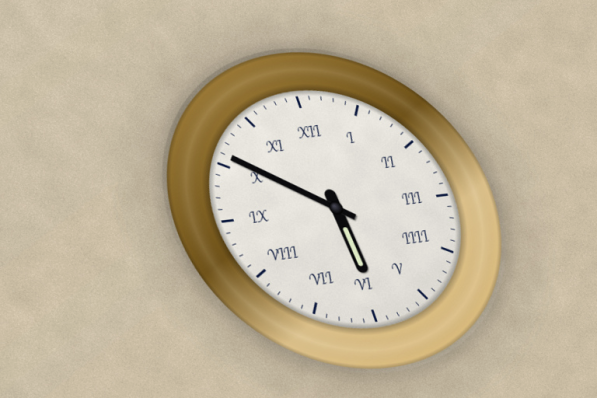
5:51
